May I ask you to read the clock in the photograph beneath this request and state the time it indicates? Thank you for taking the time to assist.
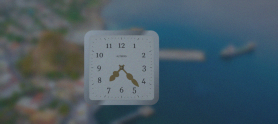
7:23
